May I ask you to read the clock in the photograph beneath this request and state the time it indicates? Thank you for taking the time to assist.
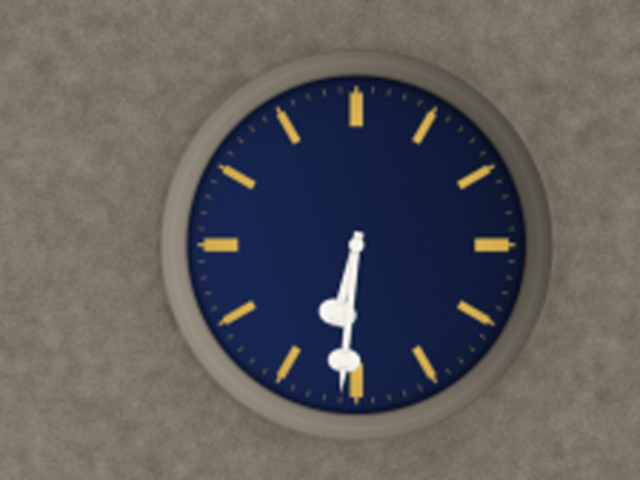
6:31
